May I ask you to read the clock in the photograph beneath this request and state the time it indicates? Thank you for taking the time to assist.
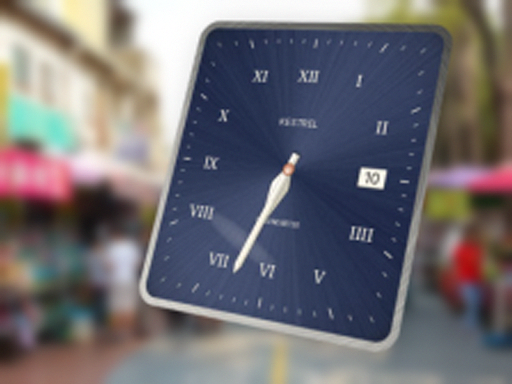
6:33
